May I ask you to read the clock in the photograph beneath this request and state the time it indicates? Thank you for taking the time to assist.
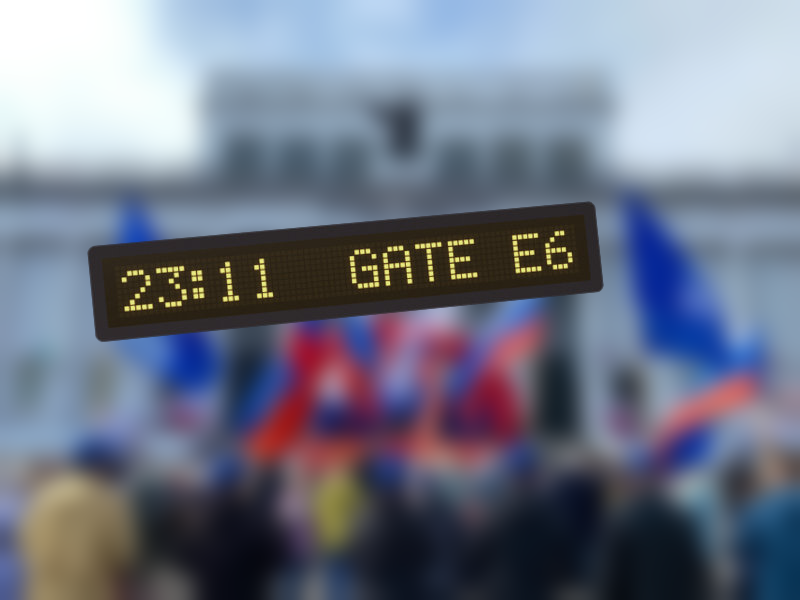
23:11
